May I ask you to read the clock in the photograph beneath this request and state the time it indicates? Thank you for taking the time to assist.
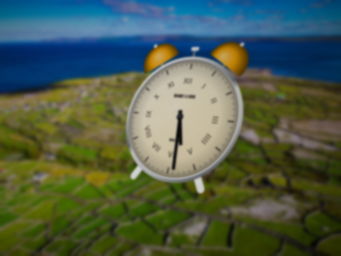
5:29
